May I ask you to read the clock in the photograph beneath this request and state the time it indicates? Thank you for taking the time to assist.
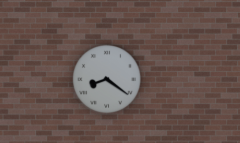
8:21
